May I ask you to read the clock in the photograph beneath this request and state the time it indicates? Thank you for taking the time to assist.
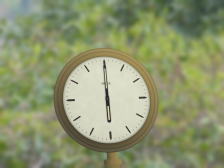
6:00
